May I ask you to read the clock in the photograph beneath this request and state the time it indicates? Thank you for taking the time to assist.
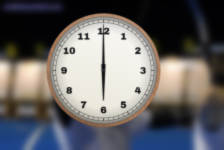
6:00
